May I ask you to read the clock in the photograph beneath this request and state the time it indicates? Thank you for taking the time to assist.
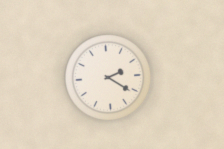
2:21
